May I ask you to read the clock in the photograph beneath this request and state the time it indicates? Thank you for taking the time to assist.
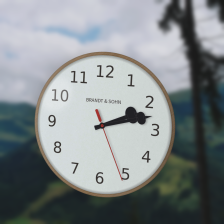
2:12:26
